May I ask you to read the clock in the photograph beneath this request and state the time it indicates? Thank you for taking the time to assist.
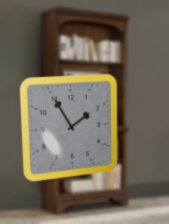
1:55
